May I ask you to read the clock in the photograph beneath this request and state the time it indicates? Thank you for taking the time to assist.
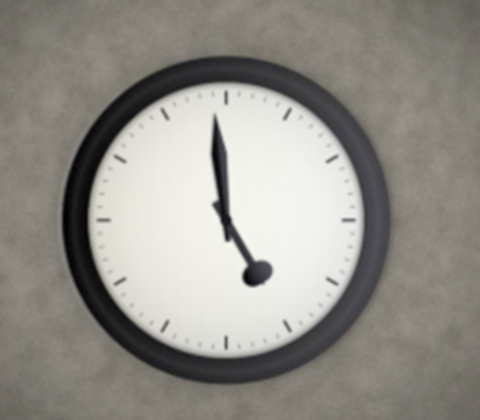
4:59
